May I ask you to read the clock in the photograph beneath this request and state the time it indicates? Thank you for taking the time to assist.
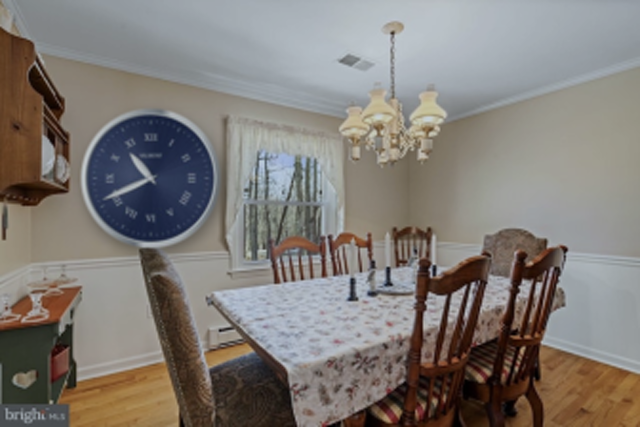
10:41
